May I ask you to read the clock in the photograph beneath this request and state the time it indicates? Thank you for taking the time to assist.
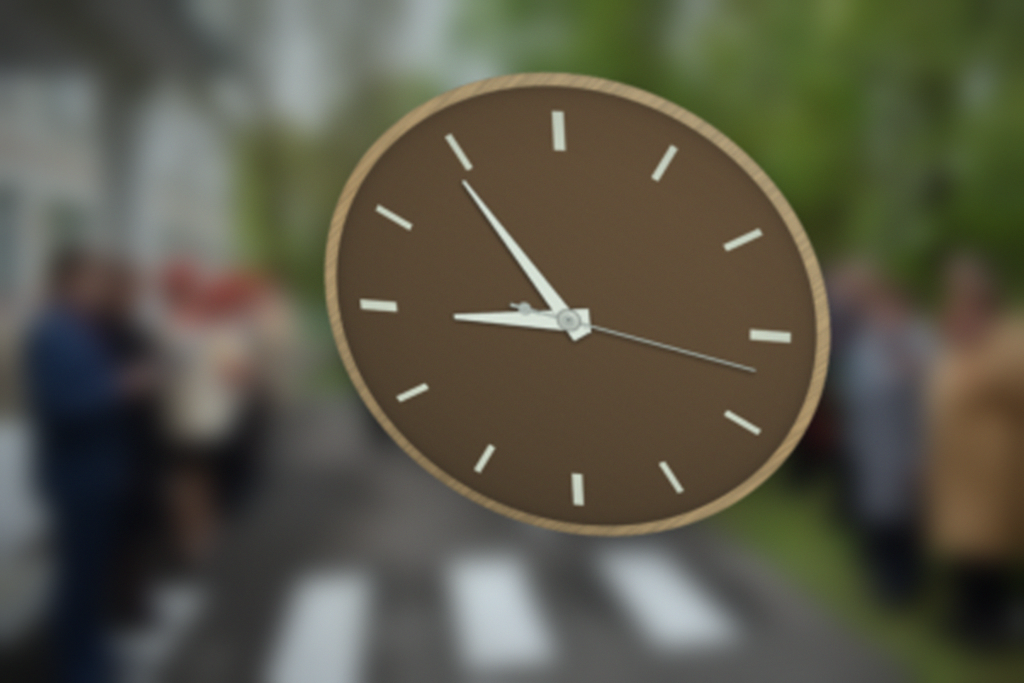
8:54:17
